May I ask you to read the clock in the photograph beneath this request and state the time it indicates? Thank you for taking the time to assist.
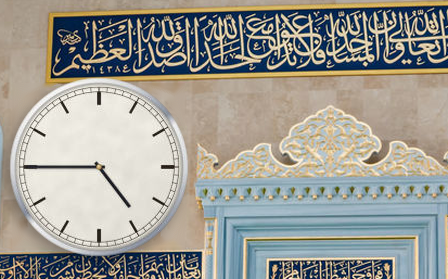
4:45
